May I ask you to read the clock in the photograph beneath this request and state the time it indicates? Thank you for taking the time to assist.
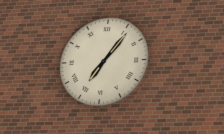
7:06
